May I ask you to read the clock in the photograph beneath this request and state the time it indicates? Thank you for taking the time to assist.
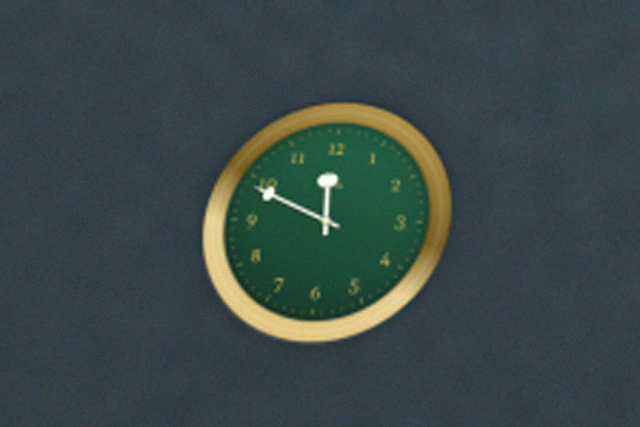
11:49
